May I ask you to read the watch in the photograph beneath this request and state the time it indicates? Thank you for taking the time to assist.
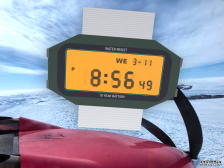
8:56:49
